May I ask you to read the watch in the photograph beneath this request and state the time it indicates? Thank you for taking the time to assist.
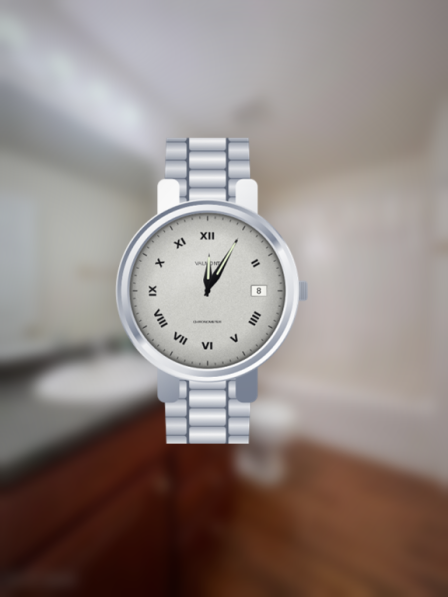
12:05
